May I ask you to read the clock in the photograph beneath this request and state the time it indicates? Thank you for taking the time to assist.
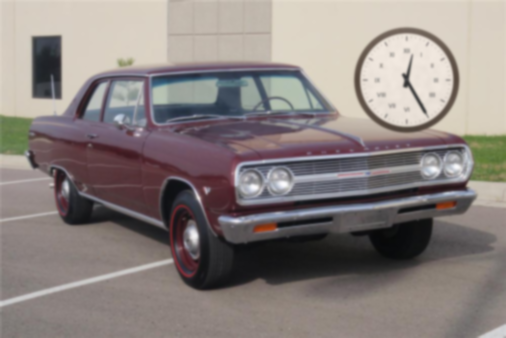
12:25
